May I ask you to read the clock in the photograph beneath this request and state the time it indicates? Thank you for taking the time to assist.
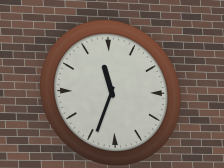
11:34
